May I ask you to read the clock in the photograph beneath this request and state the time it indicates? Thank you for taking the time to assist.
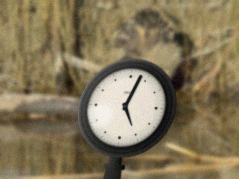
5:03
